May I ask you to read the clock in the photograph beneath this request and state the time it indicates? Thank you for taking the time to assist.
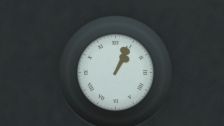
1:04
